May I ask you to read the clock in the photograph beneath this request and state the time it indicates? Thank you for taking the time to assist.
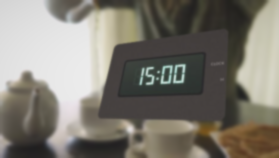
15:00
